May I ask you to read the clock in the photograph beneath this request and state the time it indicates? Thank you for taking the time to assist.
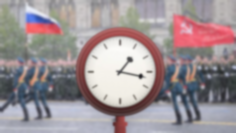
1:17
